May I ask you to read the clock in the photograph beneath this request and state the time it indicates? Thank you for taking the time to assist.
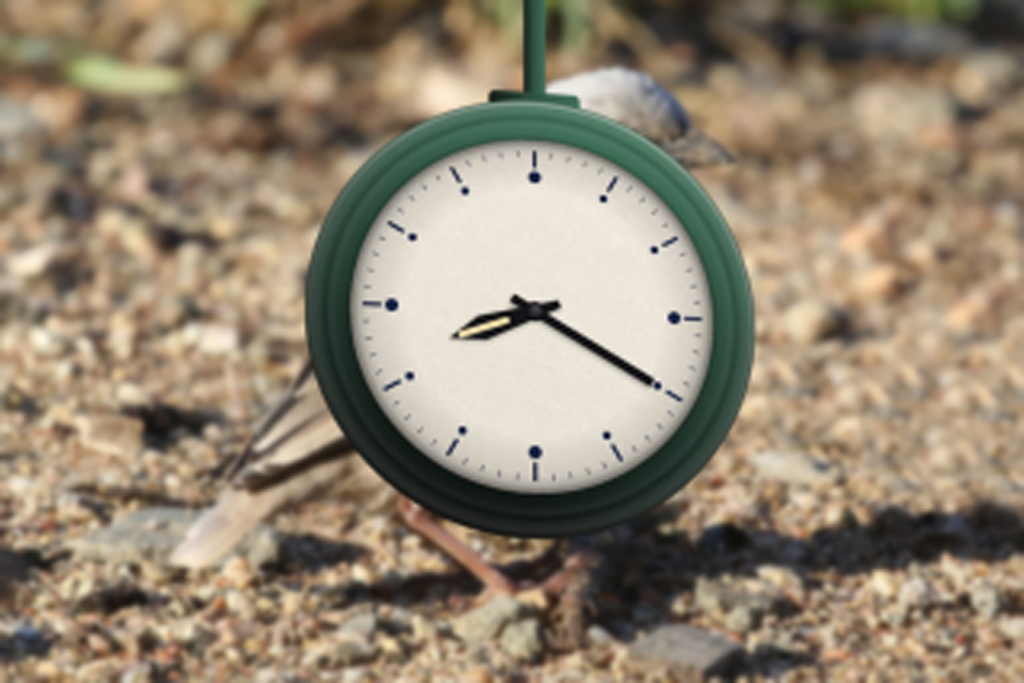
8:20
